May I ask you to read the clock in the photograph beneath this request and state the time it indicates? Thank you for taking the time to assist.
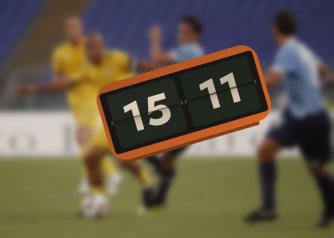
15:11
